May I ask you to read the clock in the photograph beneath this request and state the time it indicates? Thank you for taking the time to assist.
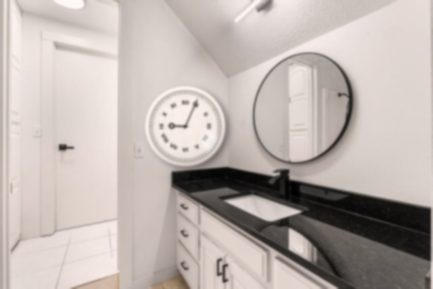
9:04
